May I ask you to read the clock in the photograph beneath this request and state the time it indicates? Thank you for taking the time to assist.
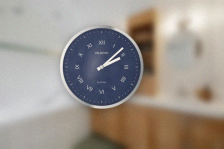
2:08
